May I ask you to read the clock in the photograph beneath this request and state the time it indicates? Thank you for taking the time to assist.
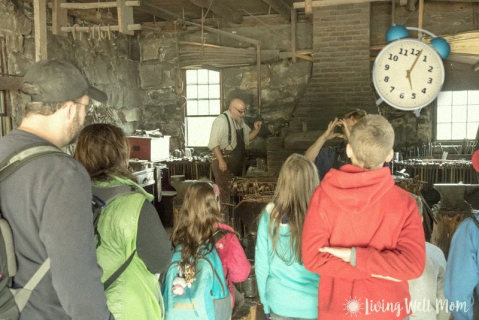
5:02
